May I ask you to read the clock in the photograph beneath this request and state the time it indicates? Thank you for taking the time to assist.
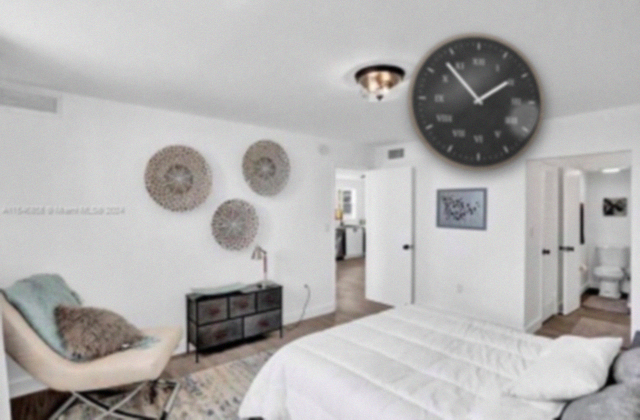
1:53
